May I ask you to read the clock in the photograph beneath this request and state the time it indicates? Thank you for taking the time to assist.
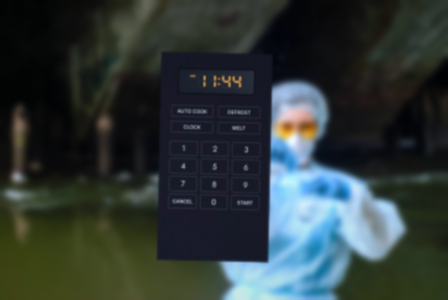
11:44
